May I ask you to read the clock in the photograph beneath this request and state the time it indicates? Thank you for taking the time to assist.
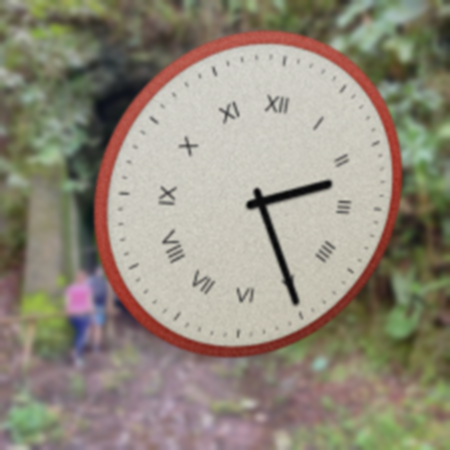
2:25
